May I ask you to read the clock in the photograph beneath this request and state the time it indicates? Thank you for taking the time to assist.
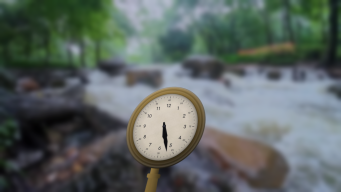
5:27
